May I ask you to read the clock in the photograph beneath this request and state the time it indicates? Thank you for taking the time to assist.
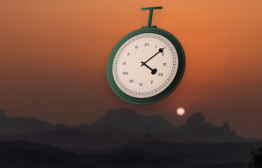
4:08
